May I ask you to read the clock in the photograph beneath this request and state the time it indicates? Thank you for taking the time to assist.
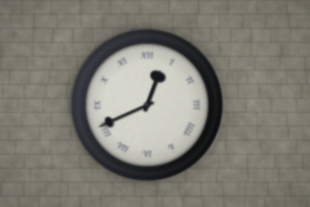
12:41
